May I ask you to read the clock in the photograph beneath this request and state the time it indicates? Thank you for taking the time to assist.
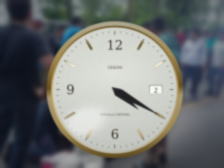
4:20
